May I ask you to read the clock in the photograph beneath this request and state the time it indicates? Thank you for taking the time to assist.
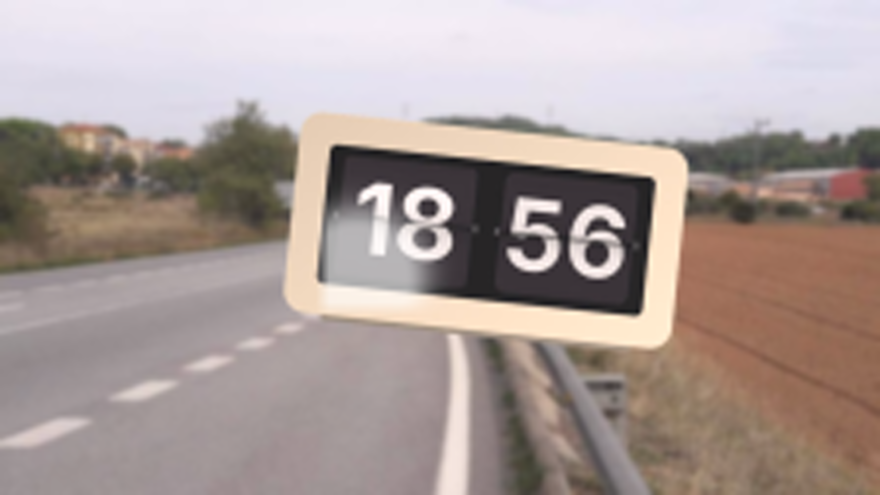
18:56
